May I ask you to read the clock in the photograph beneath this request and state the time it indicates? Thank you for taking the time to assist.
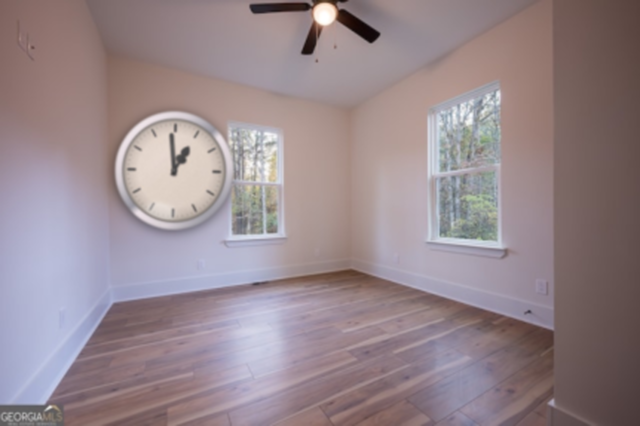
12:59
